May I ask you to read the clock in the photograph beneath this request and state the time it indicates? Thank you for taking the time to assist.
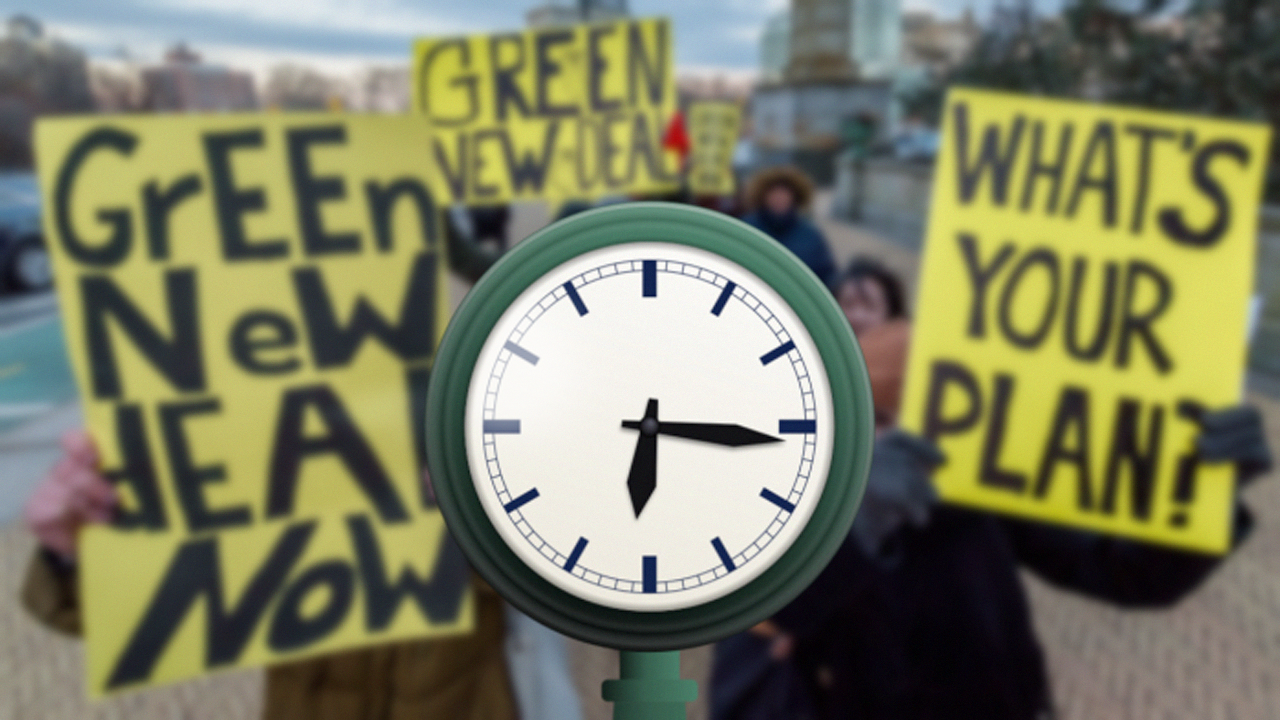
6:16
